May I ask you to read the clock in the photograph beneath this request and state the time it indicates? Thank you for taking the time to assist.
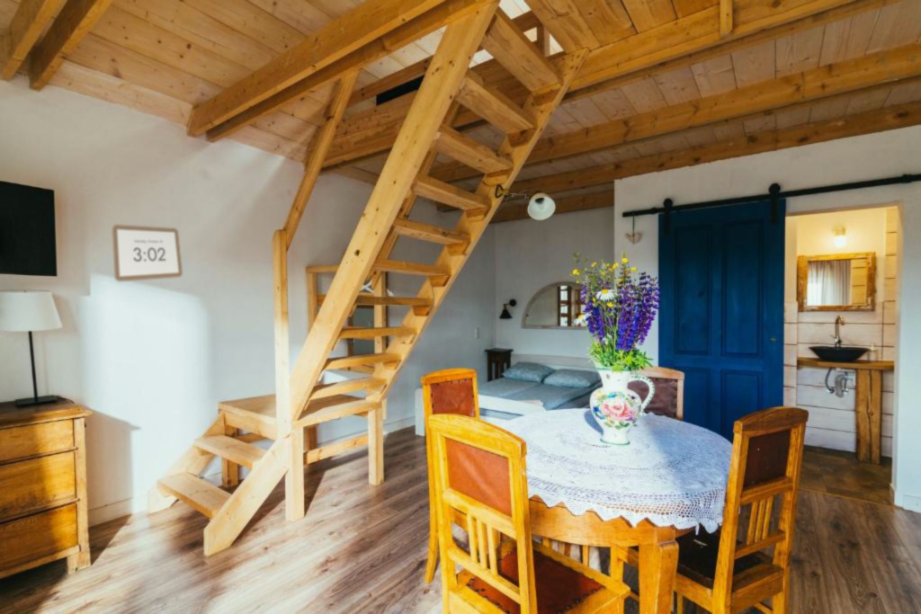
3:02
